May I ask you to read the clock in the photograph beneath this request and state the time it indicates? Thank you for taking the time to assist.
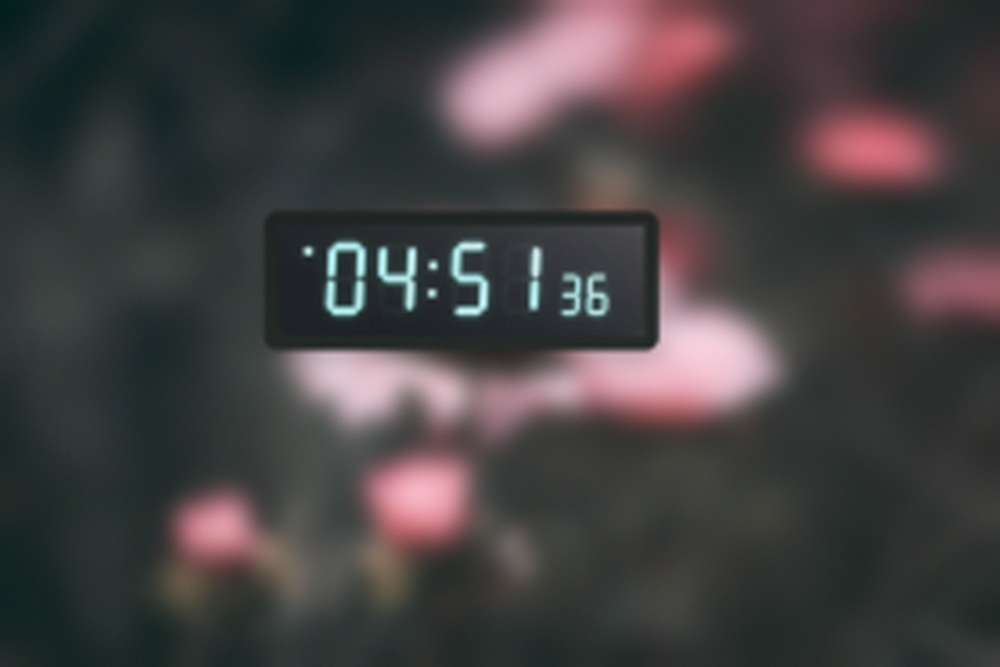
4:51:36
